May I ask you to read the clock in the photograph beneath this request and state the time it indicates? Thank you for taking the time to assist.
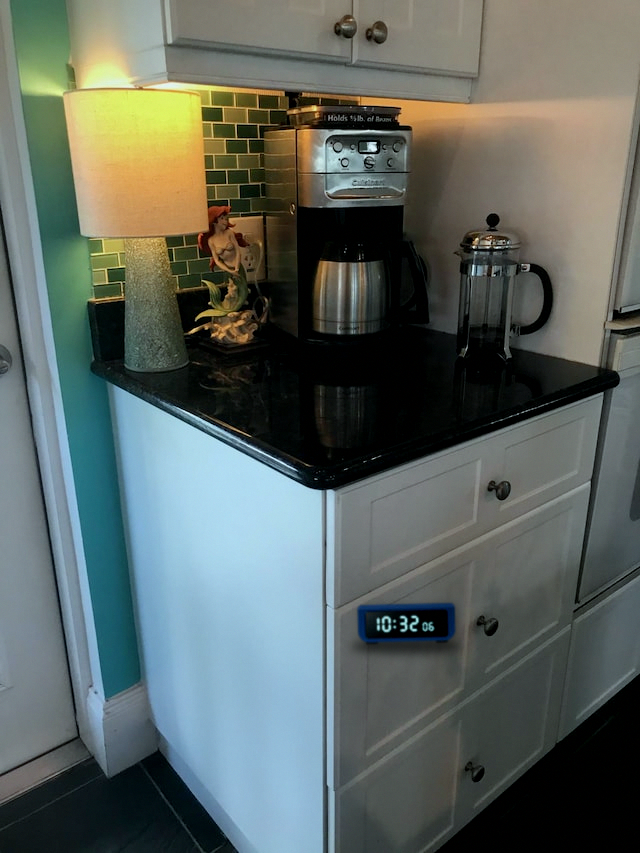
10:32
